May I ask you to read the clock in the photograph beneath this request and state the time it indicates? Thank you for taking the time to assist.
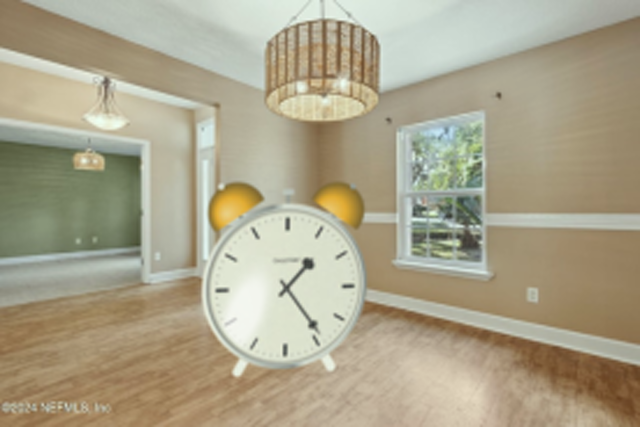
1:24
